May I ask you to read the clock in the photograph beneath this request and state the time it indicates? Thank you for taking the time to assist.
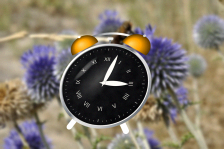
3:03
